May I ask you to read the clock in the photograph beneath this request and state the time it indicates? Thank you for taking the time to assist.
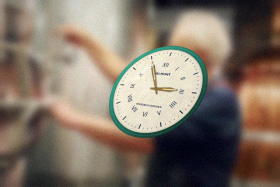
2:55
